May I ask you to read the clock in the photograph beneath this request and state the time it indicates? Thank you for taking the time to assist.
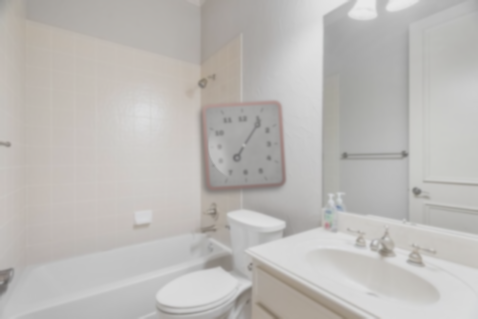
7:06
